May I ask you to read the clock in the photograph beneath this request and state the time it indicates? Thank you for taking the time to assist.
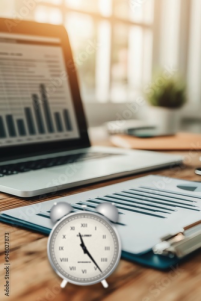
11:24
